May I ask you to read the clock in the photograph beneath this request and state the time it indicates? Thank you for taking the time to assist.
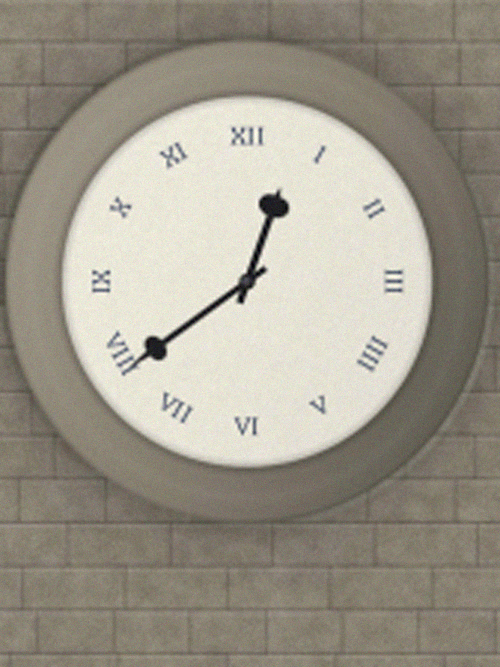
12:39
